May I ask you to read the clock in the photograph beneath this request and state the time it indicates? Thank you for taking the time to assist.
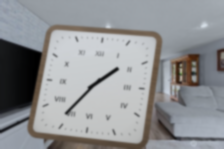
1:36
